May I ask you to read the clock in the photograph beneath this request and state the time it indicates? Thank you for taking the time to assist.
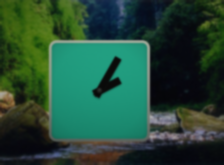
2:05
